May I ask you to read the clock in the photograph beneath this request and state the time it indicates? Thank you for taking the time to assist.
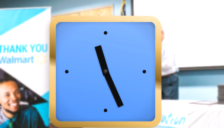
11:26
